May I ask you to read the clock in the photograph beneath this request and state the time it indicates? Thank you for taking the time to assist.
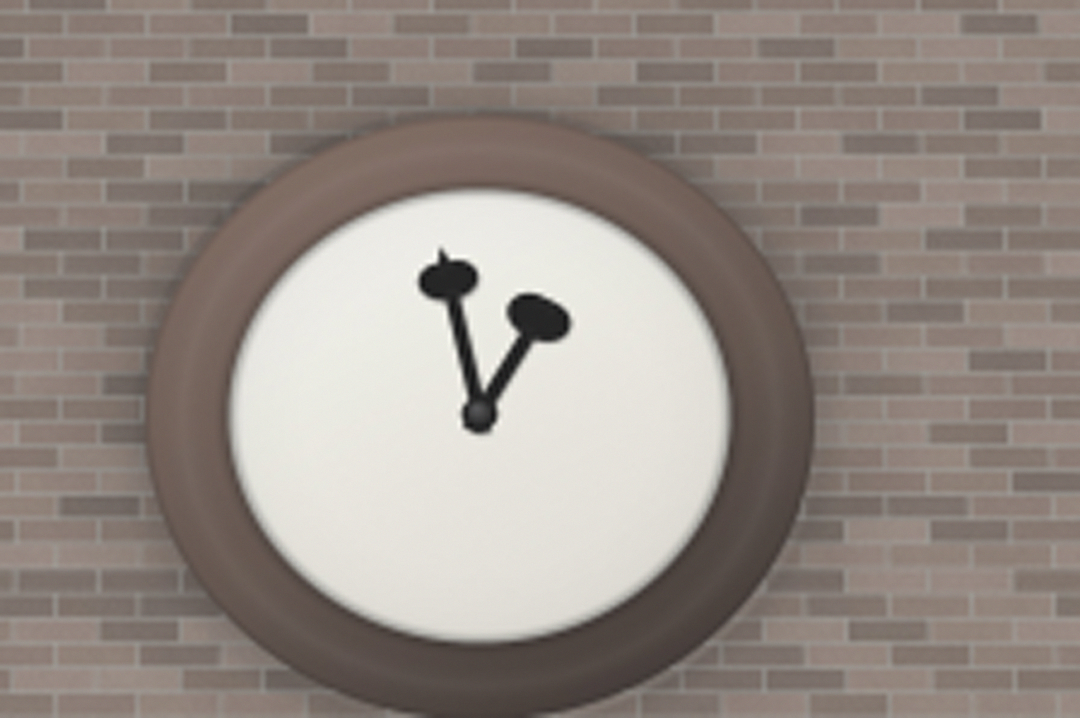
12:58
